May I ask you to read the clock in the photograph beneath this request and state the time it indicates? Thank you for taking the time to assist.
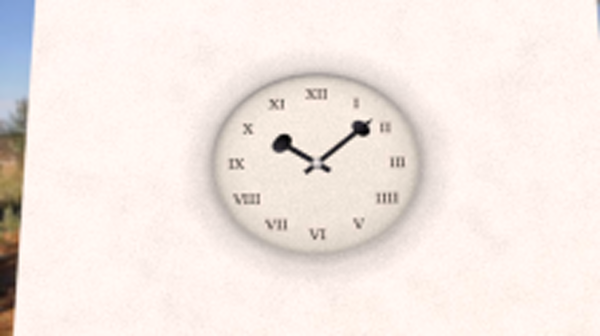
10:08
